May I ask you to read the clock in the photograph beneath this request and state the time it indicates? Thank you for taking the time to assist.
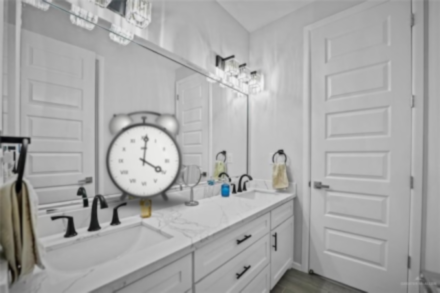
4:01
